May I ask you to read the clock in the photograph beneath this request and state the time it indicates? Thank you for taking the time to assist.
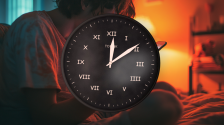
12:09
